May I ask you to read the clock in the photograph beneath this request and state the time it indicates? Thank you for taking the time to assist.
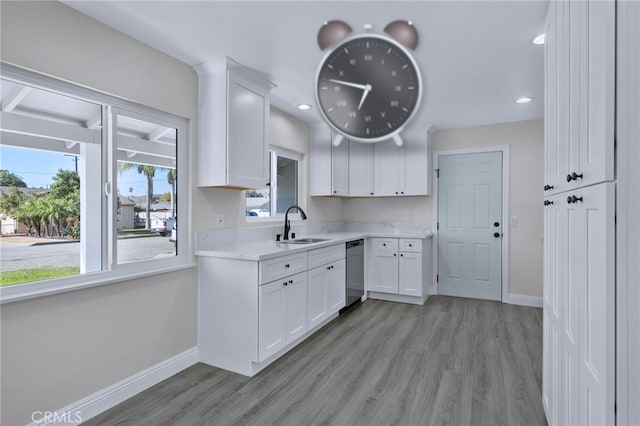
6:47
